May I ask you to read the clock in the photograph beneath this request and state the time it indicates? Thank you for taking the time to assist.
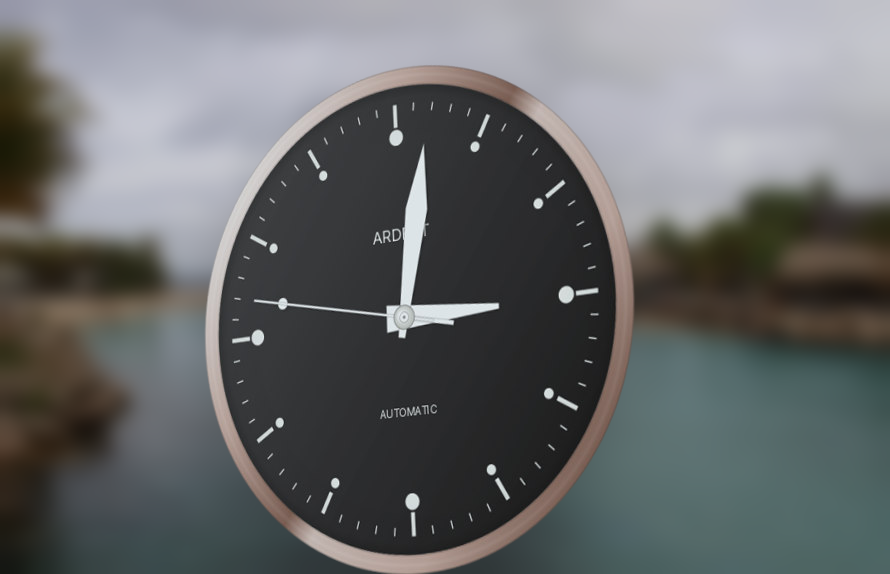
3:01:47
